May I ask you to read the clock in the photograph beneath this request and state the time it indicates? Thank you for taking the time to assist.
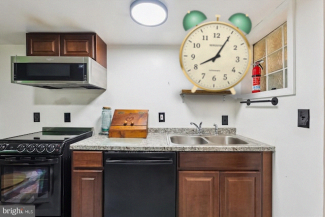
8:05
